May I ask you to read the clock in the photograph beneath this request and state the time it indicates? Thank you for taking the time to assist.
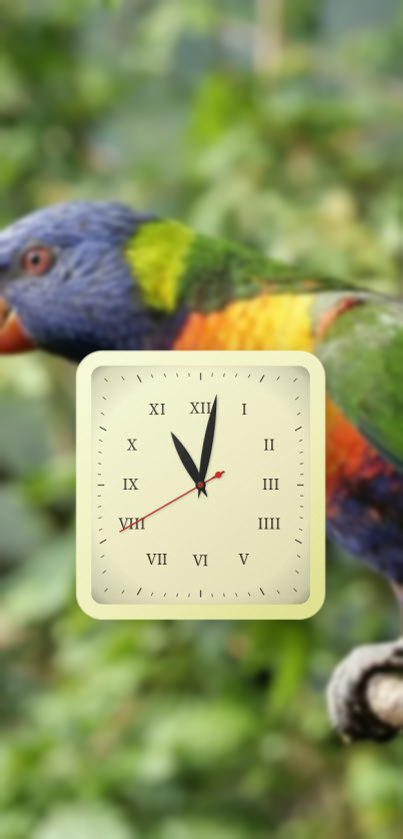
11:01:40
